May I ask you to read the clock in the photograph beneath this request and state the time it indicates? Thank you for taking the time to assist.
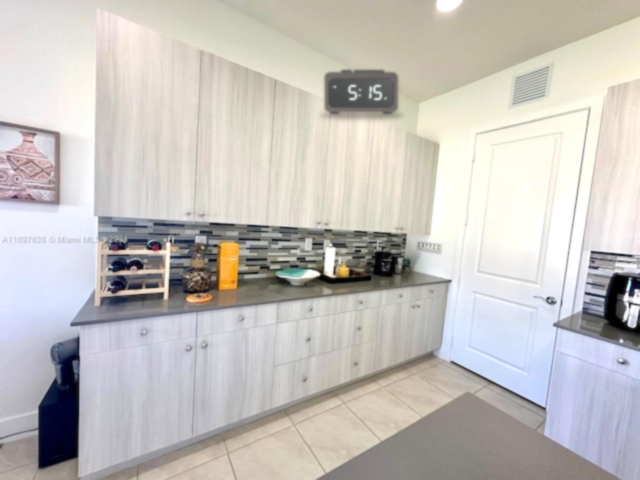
5:15
